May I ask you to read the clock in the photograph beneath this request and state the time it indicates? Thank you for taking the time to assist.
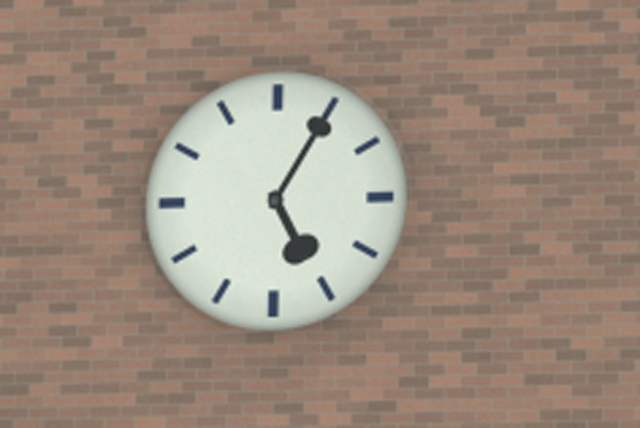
5:05
